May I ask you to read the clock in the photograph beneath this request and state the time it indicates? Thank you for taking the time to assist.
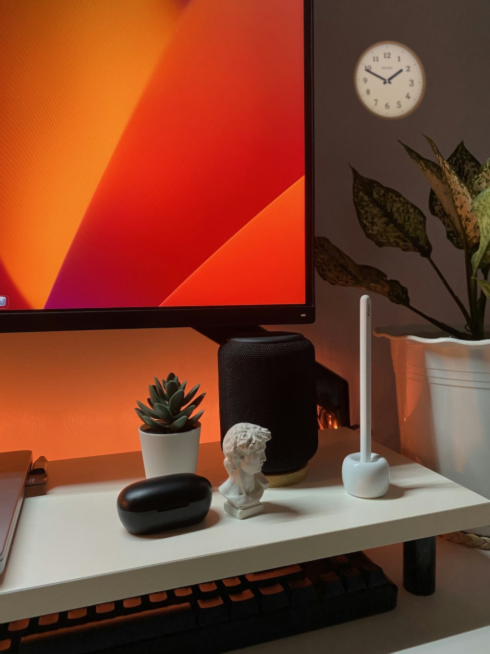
1:49
